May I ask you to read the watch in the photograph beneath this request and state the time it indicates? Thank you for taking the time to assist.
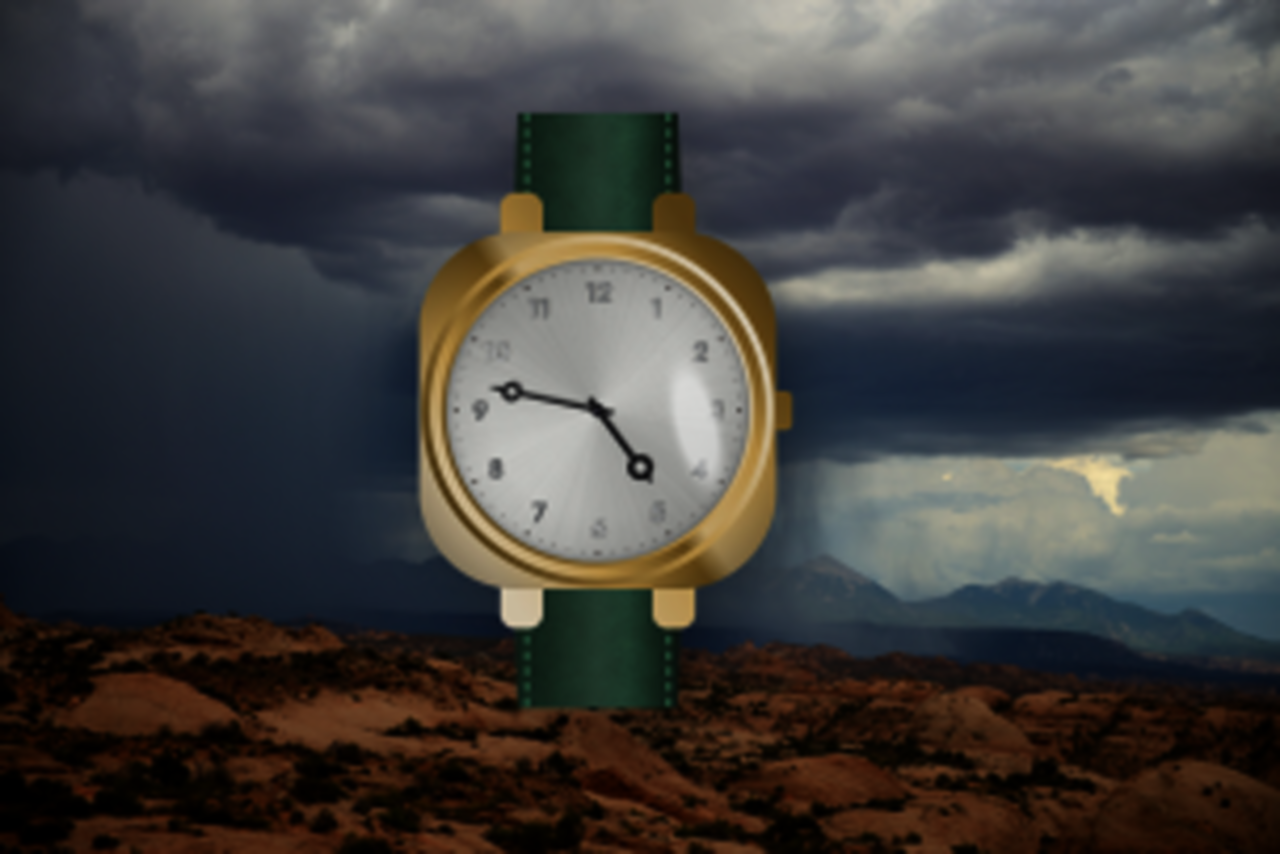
4:47
